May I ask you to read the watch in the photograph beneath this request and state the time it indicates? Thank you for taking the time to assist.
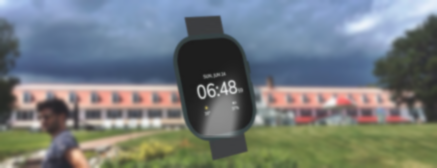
6:48
